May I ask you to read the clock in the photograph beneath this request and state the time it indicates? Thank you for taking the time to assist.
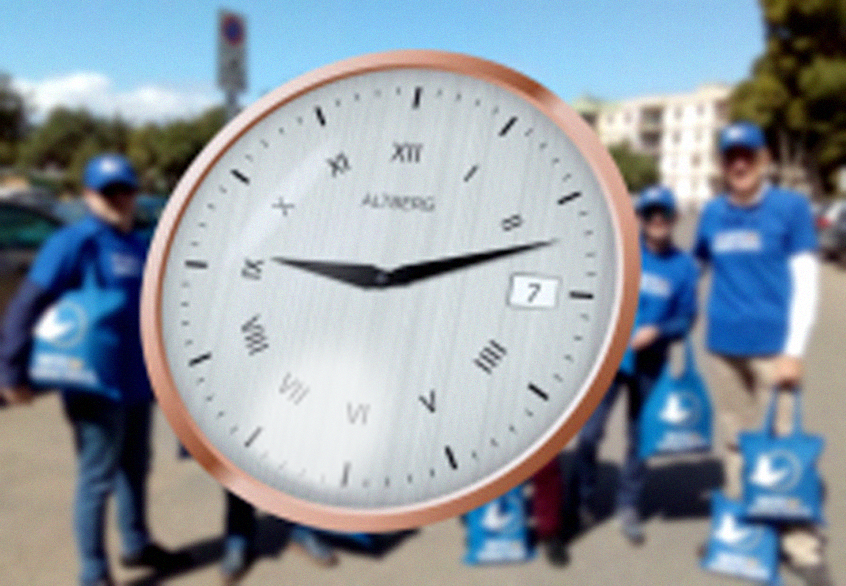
9:12
